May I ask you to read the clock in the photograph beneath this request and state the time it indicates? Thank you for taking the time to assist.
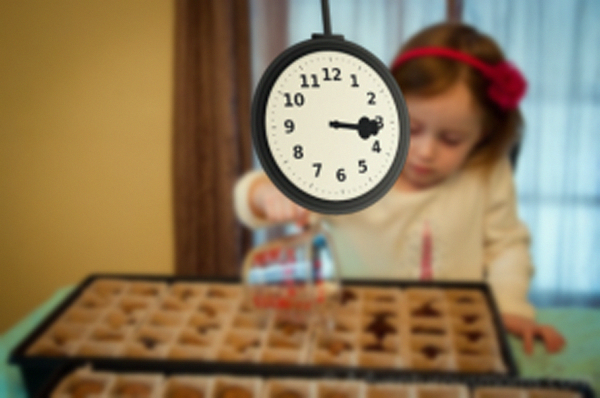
3:16
